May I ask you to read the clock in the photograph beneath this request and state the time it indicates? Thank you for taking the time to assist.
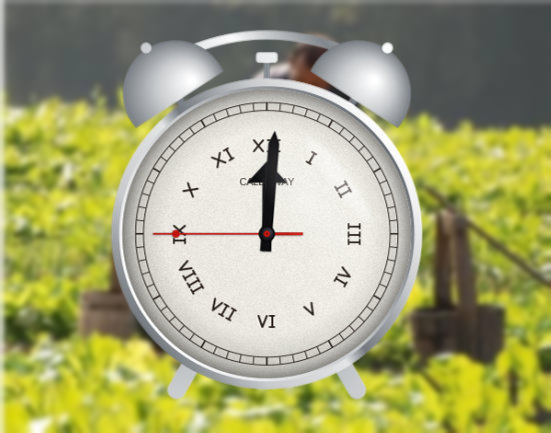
12:00:45
